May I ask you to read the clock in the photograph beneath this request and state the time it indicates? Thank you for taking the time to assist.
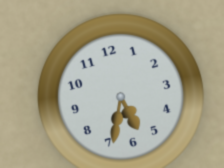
5:34
